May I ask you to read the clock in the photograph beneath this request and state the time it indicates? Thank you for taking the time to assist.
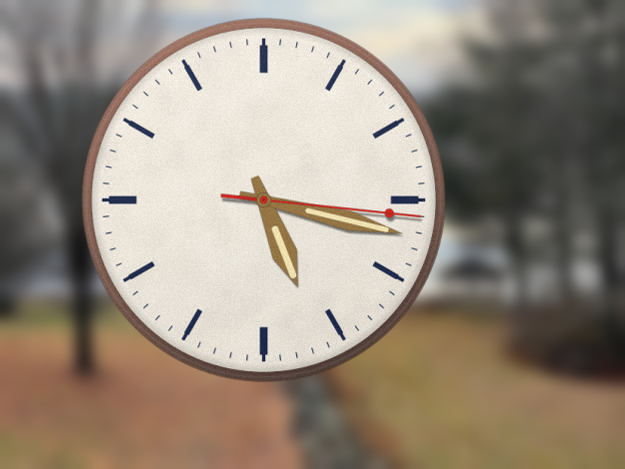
5:17:16
